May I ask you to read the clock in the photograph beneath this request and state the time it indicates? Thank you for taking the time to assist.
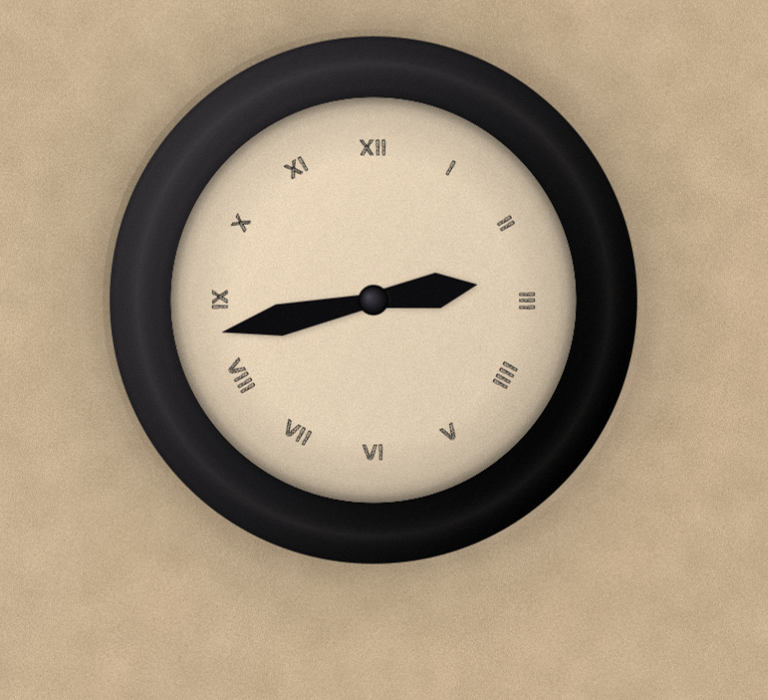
2:43
